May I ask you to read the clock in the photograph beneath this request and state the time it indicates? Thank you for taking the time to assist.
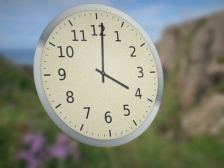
4:01
